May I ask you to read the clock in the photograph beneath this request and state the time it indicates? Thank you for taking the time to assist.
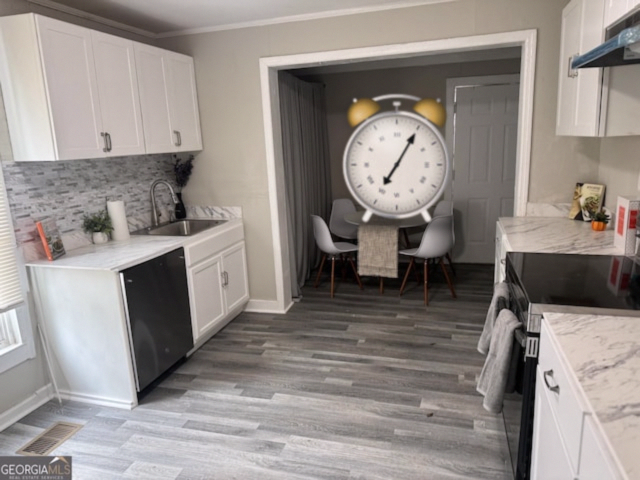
7:05
